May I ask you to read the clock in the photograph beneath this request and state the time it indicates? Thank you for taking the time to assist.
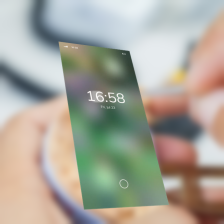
16:58
